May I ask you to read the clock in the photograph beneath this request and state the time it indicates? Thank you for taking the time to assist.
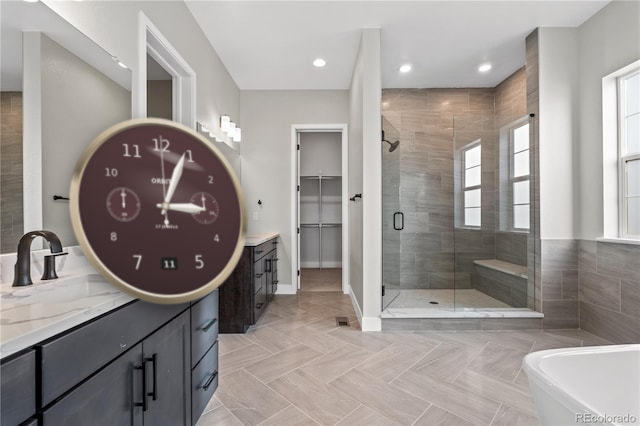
3:04
